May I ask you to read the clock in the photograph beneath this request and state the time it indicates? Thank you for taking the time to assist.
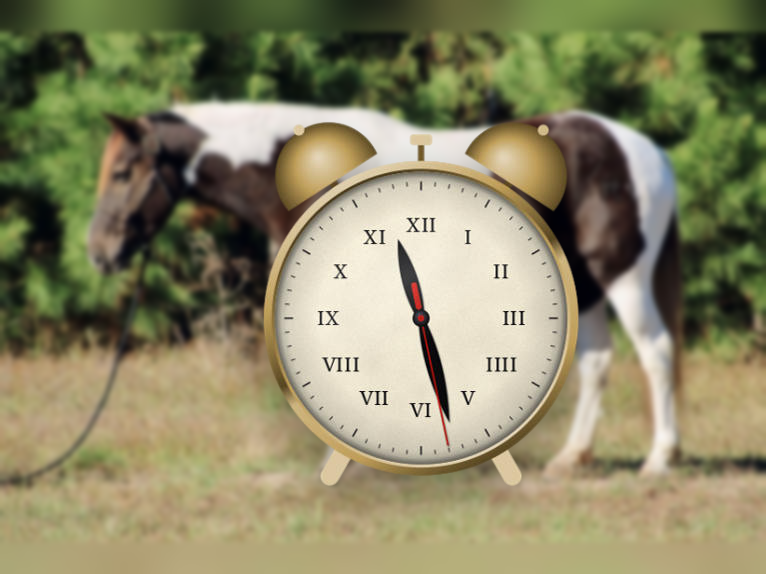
11:27:28
